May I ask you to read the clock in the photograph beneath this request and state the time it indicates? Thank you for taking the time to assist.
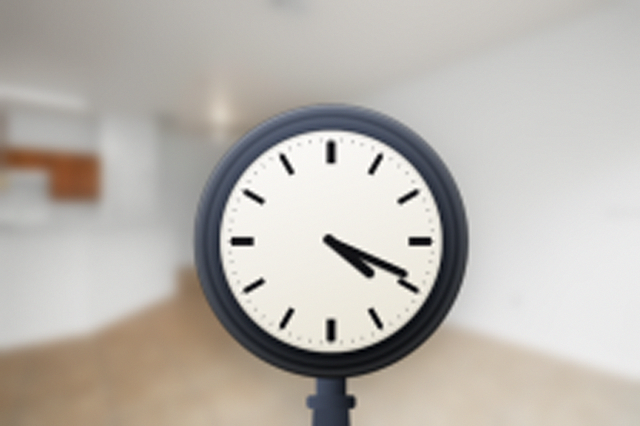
4:19
